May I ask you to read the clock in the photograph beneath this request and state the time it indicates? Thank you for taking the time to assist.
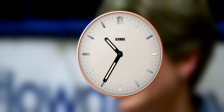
10:35
